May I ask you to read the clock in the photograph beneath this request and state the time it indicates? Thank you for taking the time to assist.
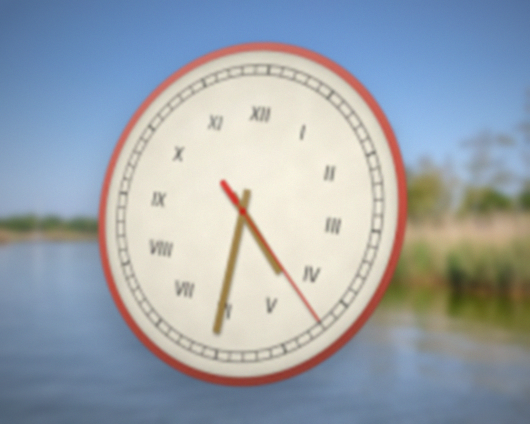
4:30:22
